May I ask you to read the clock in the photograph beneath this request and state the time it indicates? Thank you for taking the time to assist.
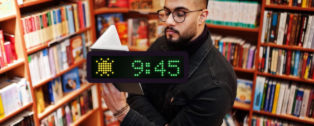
9:45
